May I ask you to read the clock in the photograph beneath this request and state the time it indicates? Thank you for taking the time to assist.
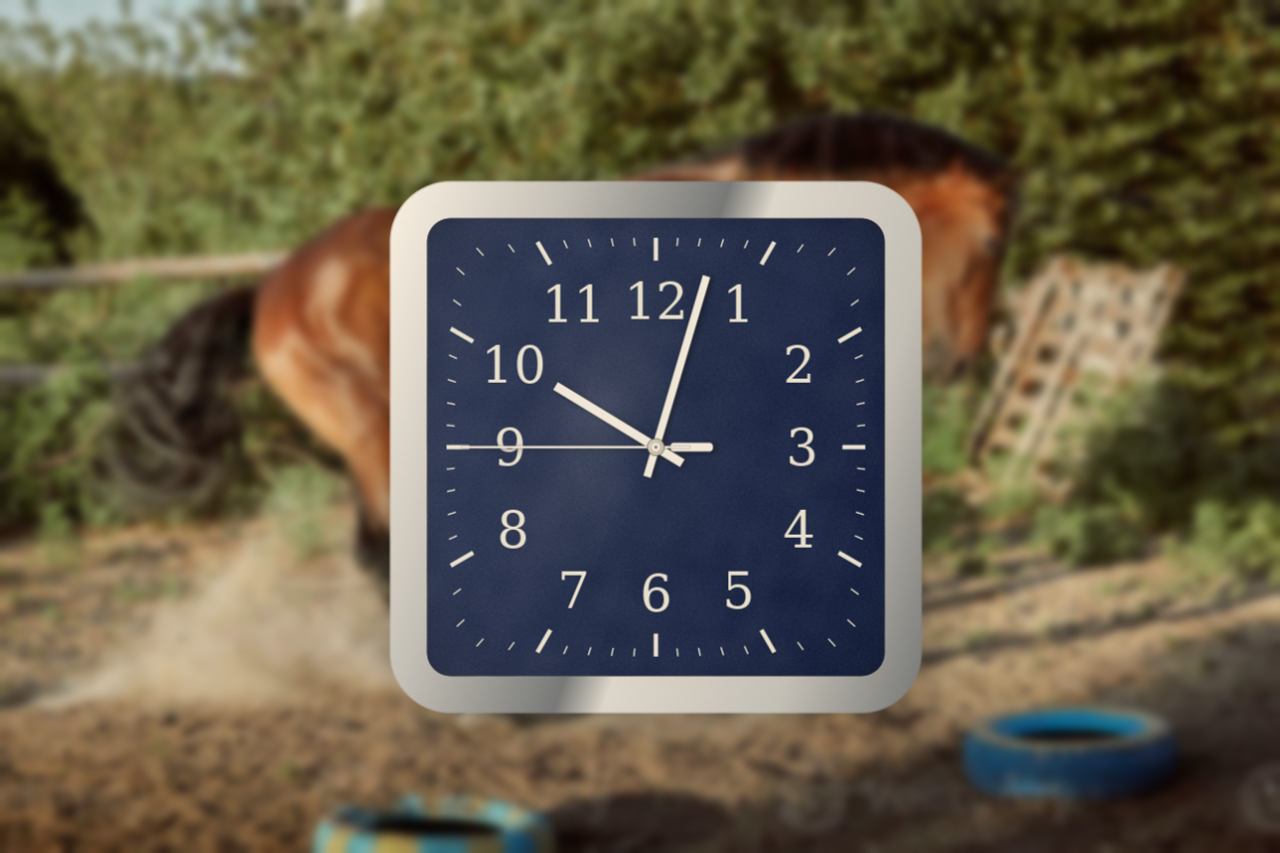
10:02:45
